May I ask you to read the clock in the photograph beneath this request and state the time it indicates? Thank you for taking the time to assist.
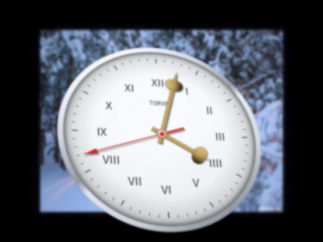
4:02:42
